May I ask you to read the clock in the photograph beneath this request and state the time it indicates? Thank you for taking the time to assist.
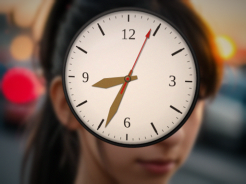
8:34:04
